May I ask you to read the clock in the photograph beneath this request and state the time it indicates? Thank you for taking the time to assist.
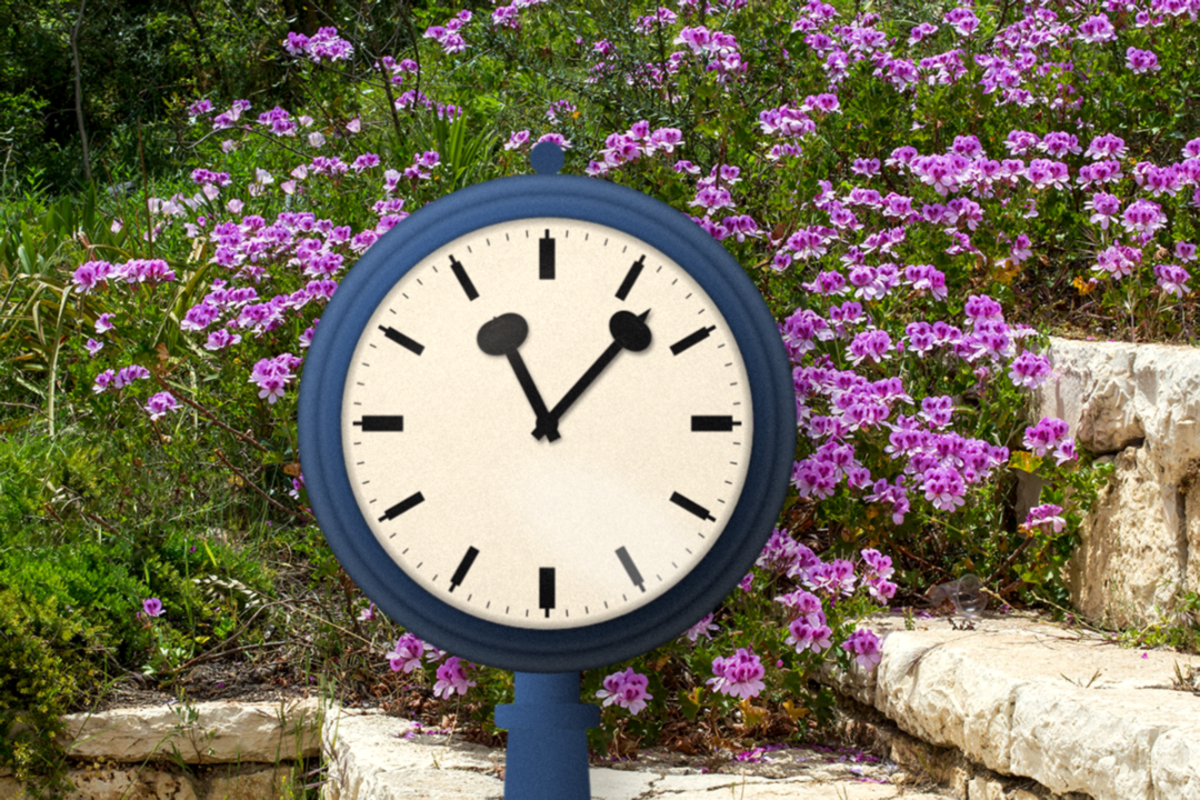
11:07
